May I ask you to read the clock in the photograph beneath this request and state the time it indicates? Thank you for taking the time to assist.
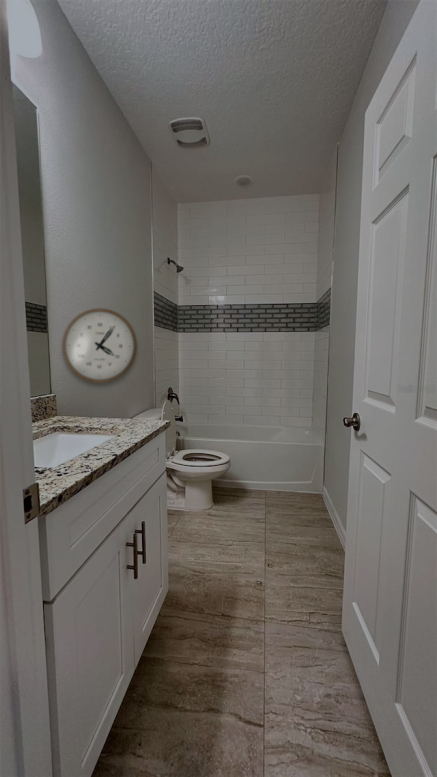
4:06
